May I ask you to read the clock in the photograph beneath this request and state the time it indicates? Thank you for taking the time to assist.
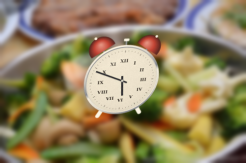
5:49
